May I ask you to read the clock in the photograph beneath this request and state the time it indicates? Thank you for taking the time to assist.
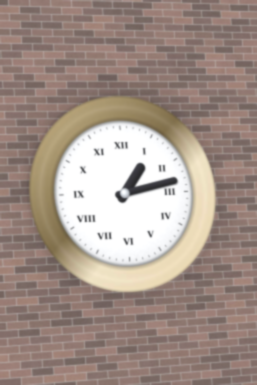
1:13
